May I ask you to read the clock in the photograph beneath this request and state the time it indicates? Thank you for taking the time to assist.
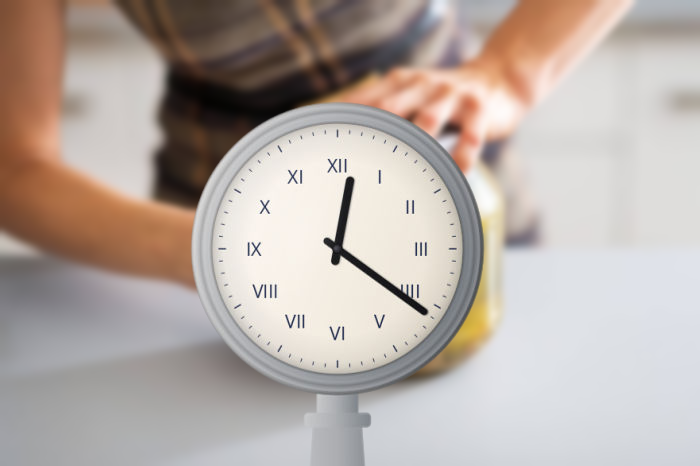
12:21
